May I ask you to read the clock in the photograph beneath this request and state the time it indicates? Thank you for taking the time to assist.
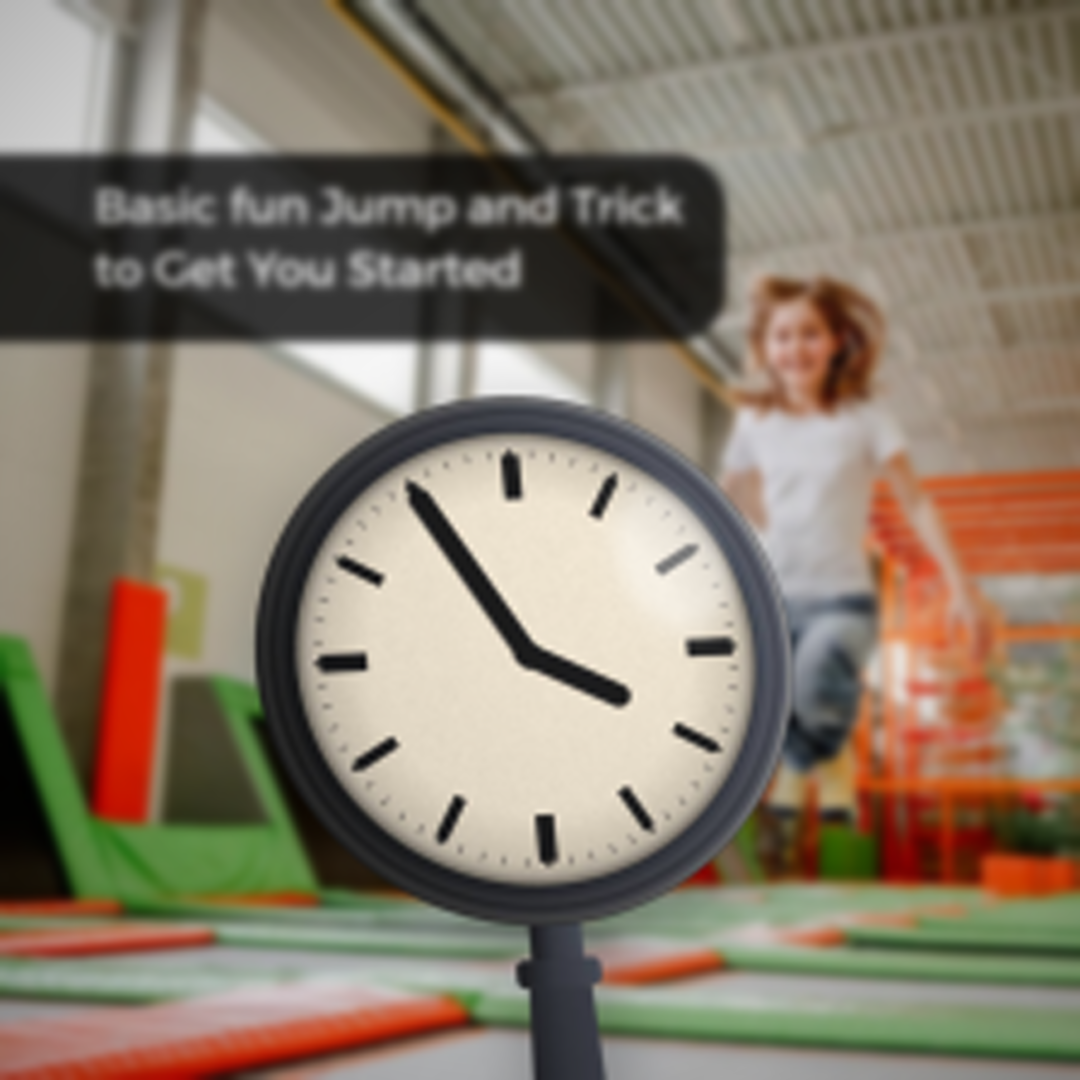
3:55
